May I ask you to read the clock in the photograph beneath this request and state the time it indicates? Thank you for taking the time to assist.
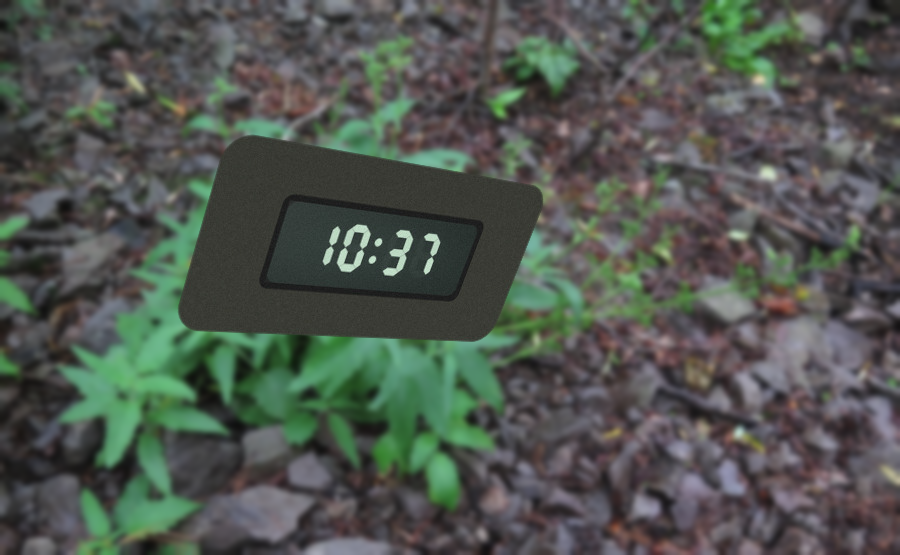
10:37
